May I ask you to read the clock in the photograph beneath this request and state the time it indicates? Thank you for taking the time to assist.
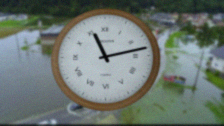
11:13
